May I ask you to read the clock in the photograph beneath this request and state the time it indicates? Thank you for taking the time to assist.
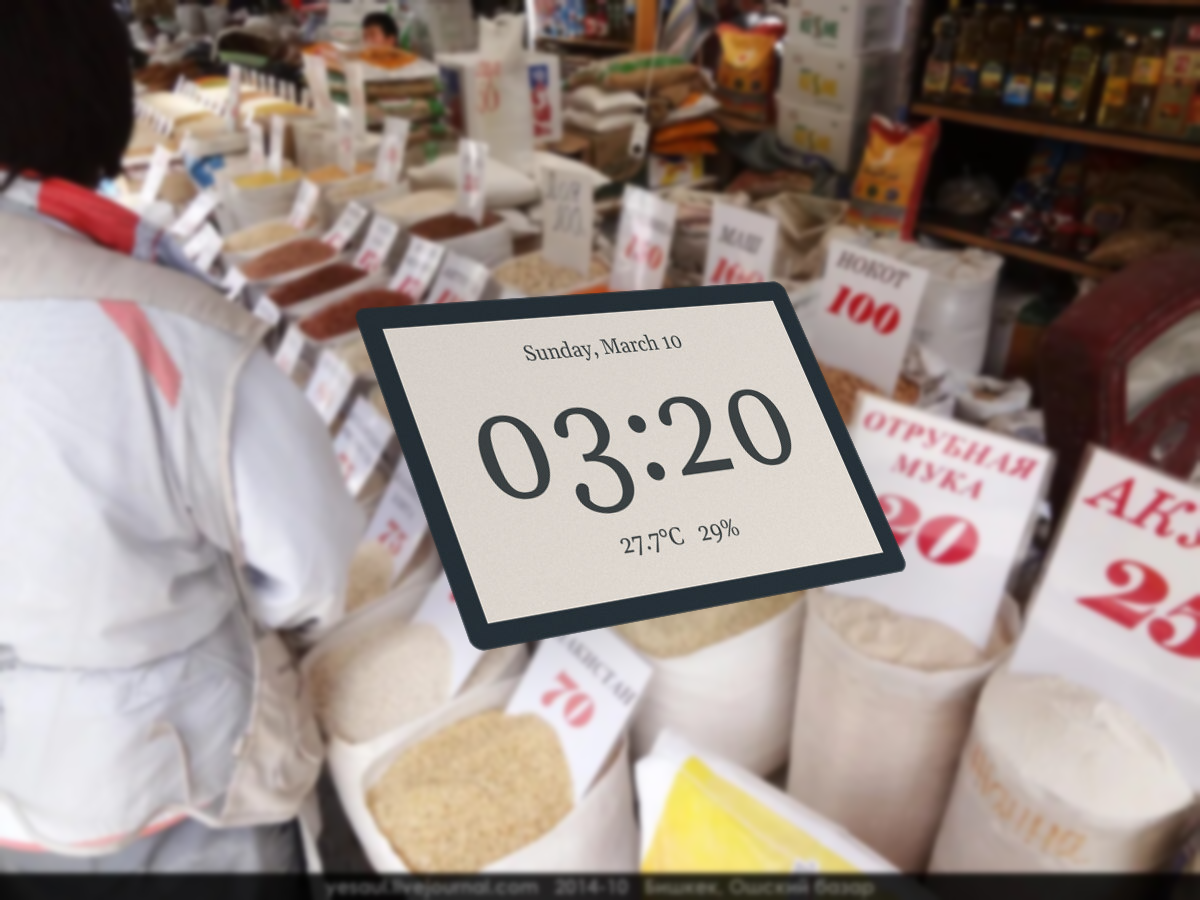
3:20
